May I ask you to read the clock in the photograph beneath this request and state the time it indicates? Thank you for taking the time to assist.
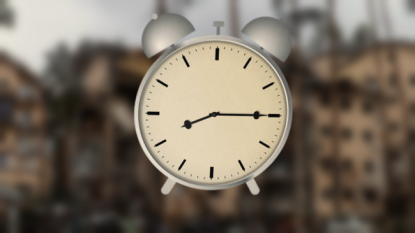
8:15
